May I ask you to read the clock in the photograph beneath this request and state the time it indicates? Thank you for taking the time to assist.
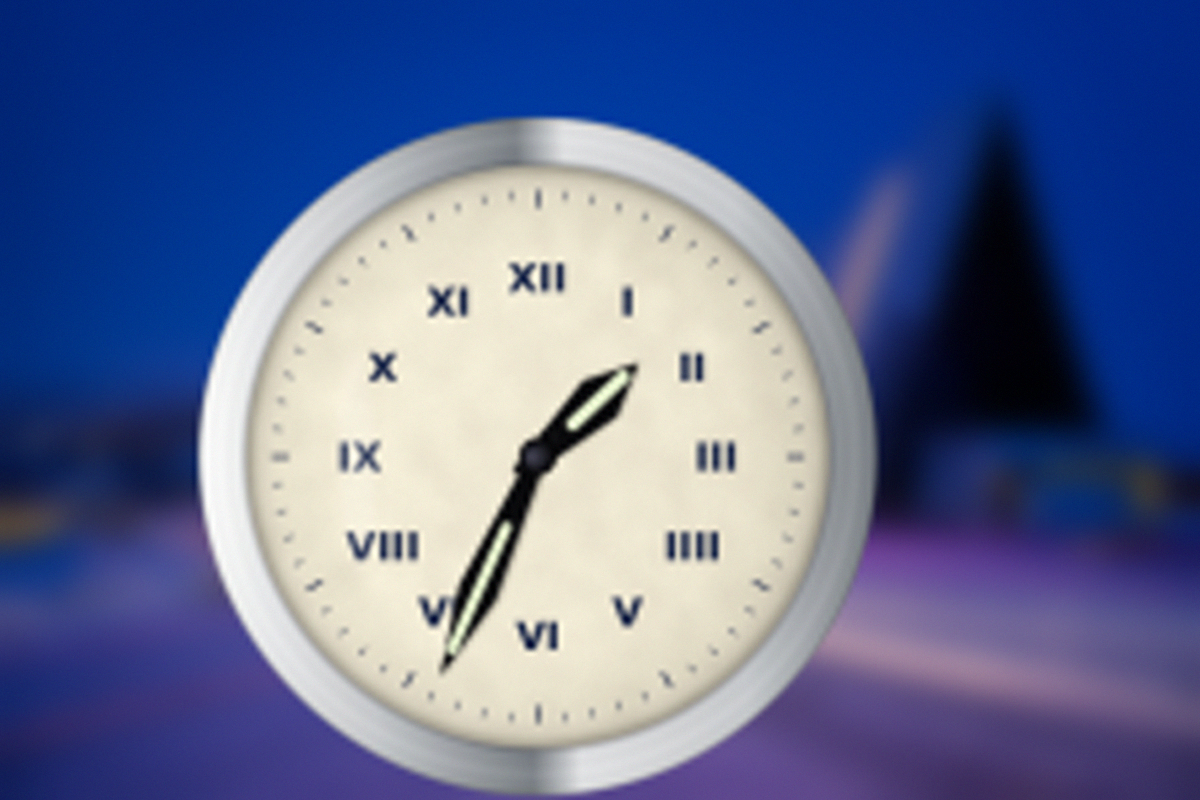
1:34
